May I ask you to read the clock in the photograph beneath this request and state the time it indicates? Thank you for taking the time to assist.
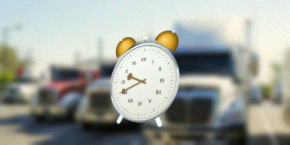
9:41
